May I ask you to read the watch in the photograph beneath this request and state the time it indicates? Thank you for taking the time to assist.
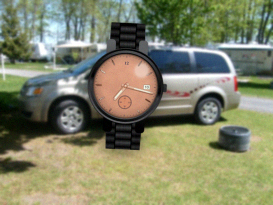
7:17
